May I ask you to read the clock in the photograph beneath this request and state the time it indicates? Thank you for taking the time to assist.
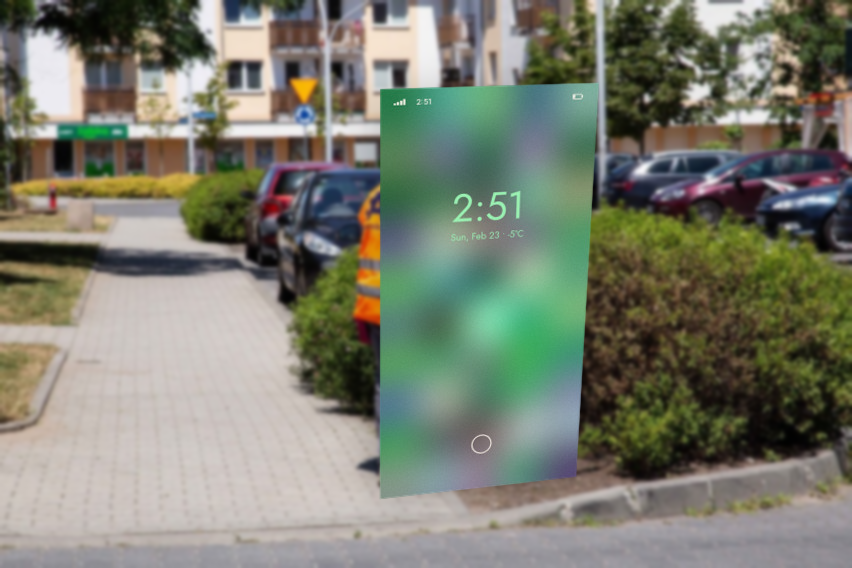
2:51
